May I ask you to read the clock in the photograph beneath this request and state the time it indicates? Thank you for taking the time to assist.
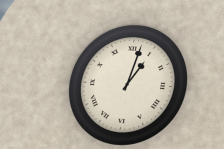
1:02
